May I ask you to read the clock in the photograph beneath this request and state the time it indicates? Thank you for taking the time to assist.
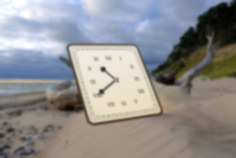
10:40
